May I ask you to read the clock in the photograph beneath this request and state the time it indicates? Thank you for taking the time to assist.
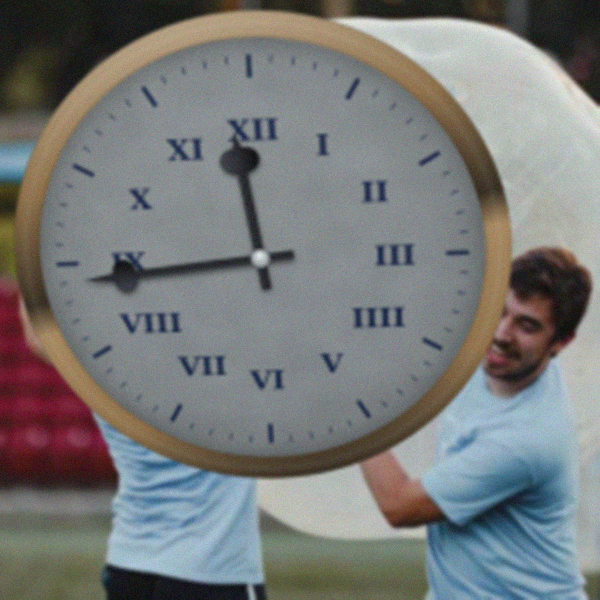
11:44
